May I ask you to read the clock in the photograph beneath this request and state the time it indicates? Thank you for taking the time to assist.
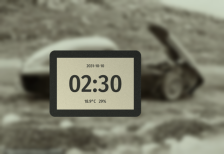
2:30
